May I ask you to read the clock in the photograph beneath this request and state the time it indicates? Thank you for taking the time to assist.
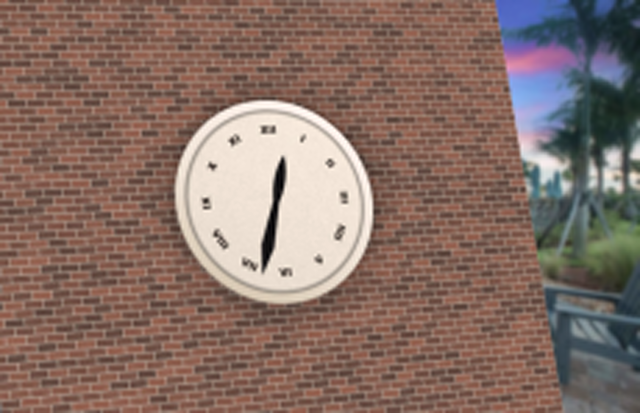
12:33
